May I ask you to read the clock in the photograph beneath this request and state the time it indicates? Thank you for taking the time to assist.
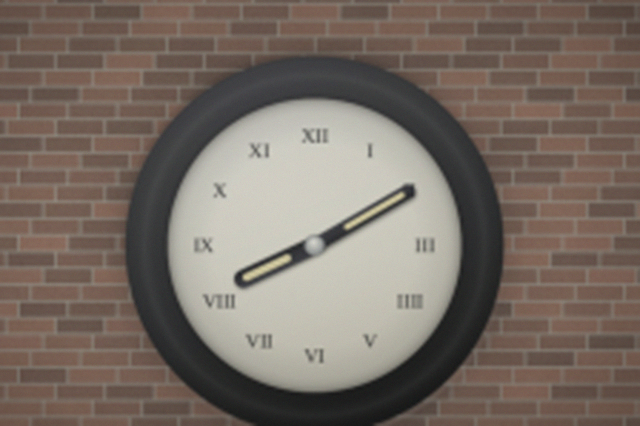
8:10
